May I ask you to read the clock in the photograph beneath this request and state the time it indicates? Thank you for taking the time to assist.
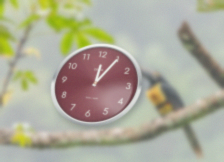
12:05
